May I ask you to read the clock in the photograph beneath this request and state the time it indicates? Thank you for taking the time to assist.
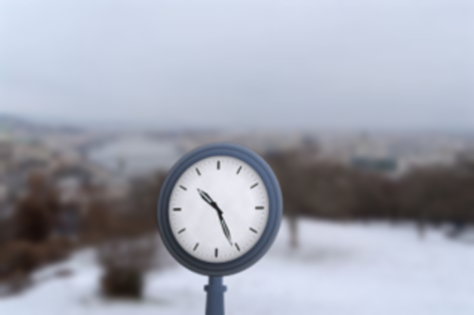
10:26
